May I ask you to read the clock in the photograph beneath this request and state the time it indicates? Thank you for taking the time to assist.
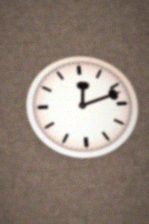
12:12
